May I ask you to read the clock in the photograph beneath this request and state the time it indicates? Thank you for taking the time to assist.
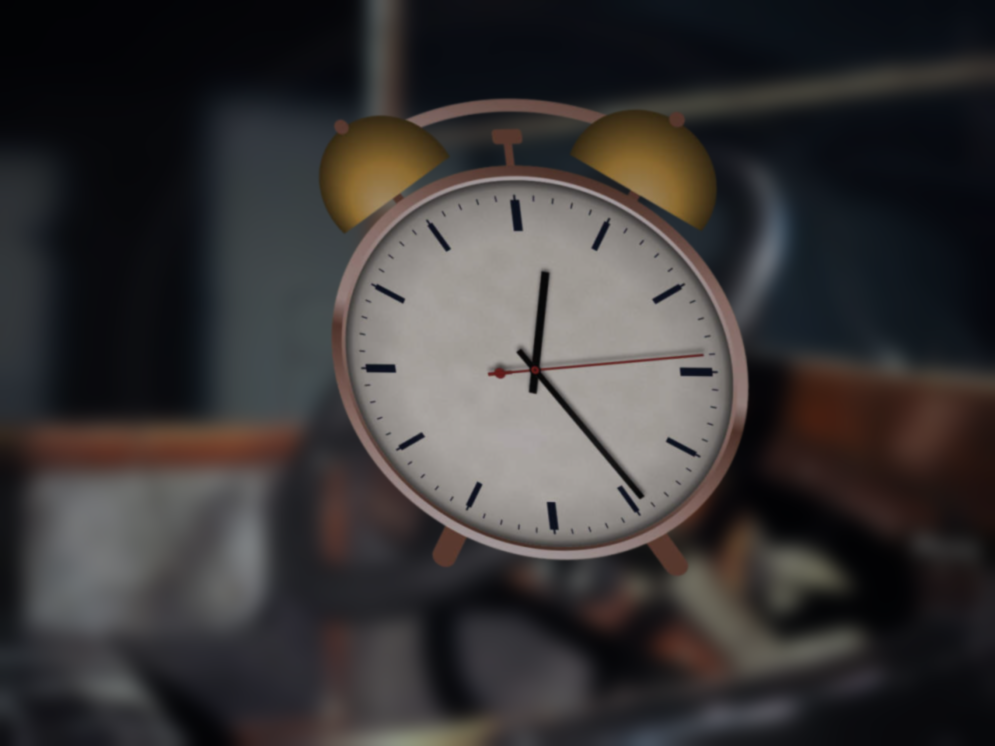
12:24:14
